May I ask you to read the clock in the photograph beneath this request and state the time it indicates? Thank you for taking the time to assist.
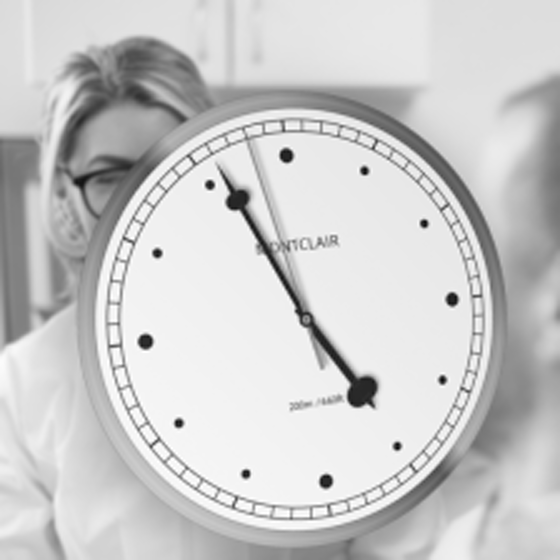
4:55:58
